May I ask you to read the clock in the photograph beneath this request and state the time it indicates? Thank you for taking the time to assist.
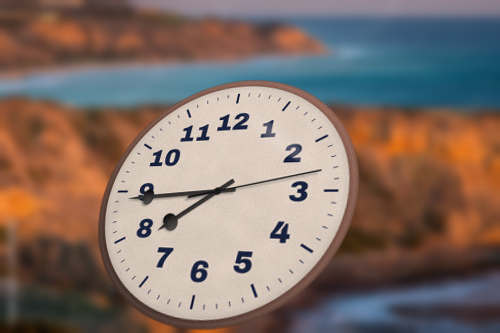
7:44:13
